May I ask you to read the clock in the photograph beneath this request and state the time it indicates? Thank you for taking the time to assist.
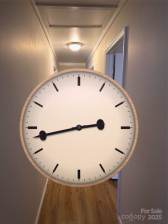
2:43
